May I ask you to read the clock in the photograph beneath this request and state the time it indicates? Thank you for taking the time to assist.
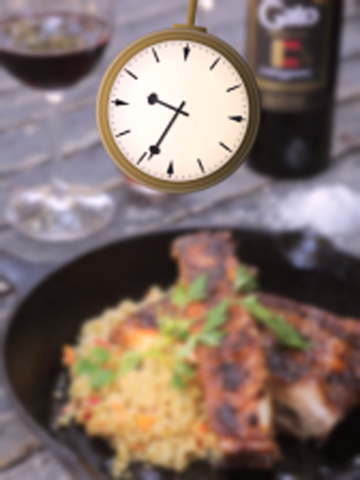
9:34
